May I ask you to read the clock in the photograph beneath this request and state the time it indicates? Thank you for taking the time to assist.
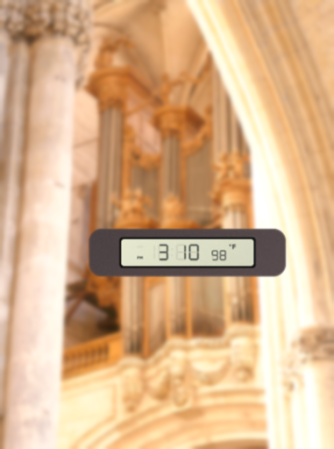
3:10
